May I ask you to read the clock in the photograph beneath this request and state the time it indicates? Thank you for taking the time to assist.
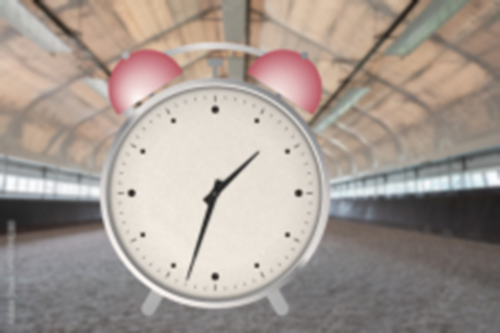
1:33
